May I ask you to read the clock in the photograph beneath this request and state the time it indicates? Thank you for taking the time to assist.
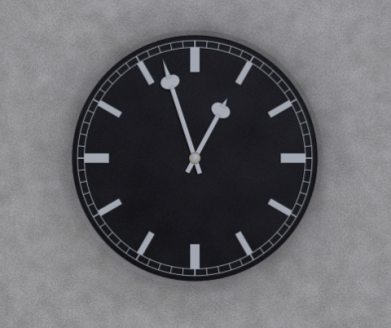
12:57
